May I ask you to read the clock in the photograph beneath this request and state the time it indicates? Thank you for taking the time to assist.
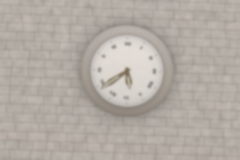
5:39
